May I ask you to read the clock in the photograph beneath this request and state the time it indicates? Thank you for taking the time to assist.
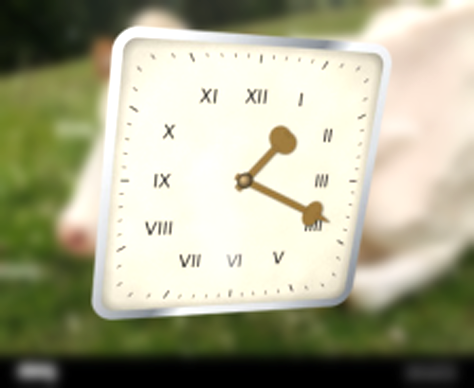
1:19
